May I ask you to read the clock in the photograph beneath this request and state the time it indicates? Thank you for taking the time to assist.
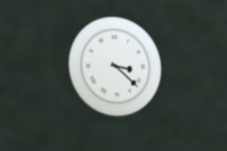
3:22
